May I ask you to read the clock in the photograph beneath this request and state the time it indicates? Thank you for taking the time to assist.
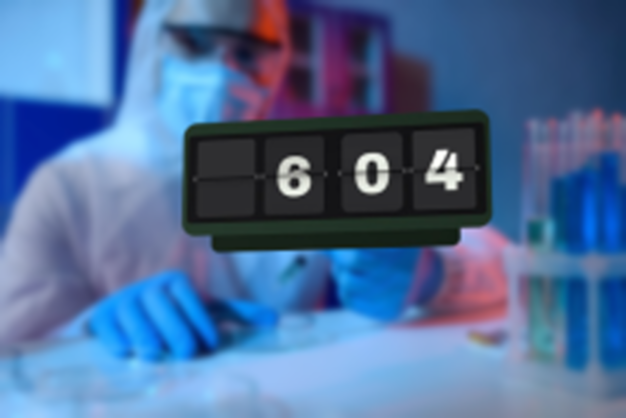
6:04
